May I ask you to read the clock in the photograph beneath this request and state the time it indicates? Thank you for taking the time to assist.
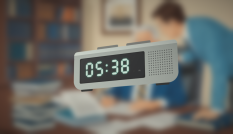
5:38
